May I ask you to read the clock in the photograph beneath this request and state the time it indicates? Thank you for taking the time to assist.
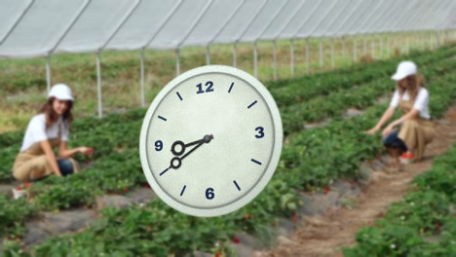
8:40
